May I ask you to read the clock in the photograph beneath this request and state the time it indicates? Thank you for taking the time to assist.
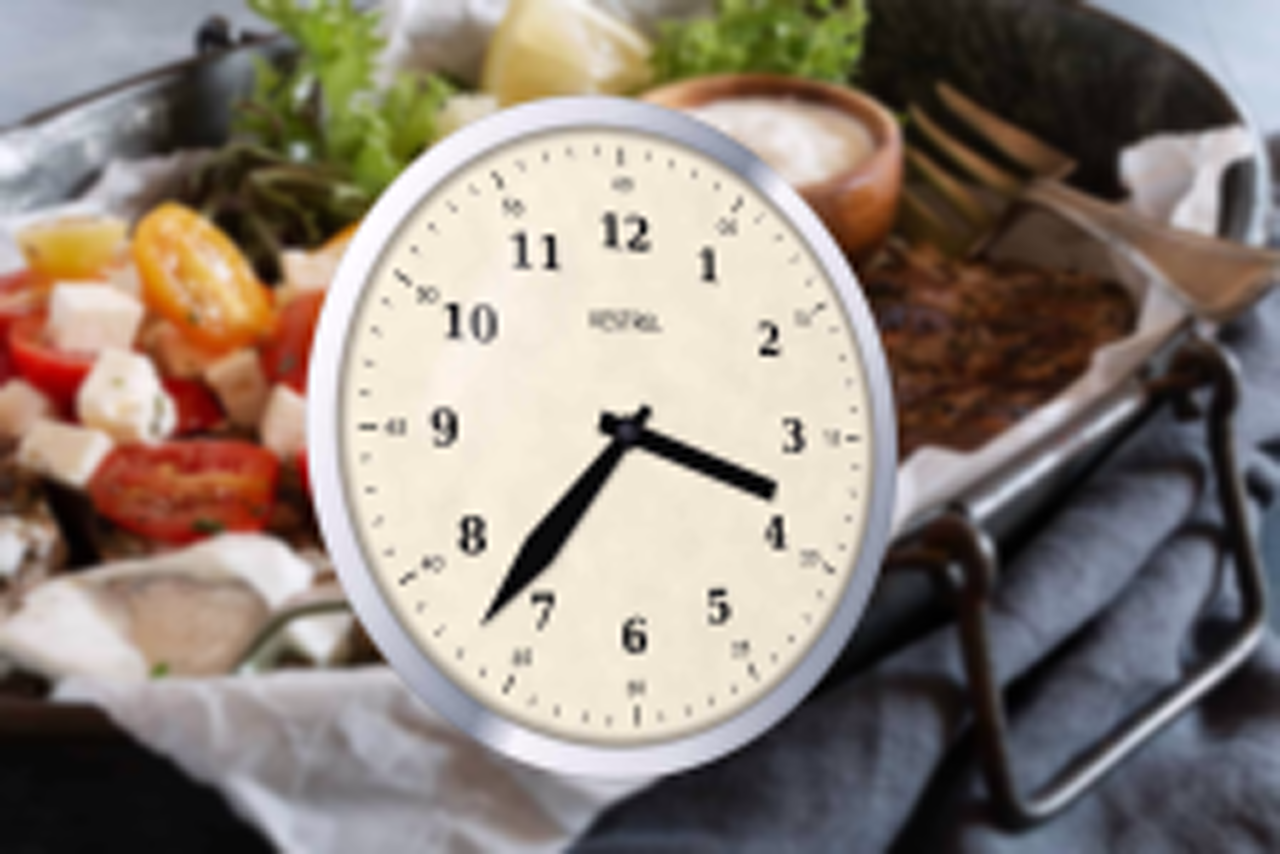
3:37
